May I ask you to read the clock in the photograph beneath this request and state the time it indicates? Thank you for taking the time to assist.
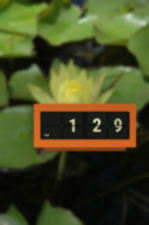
1:29
